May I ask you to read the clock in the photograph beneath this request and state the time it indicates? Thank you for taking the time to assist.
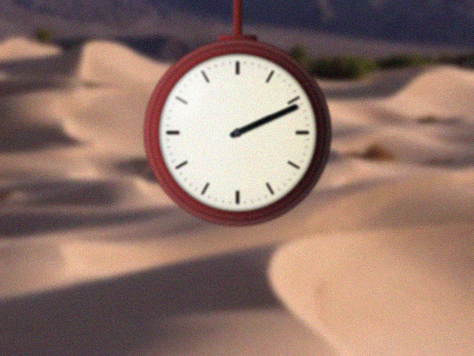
2:11
